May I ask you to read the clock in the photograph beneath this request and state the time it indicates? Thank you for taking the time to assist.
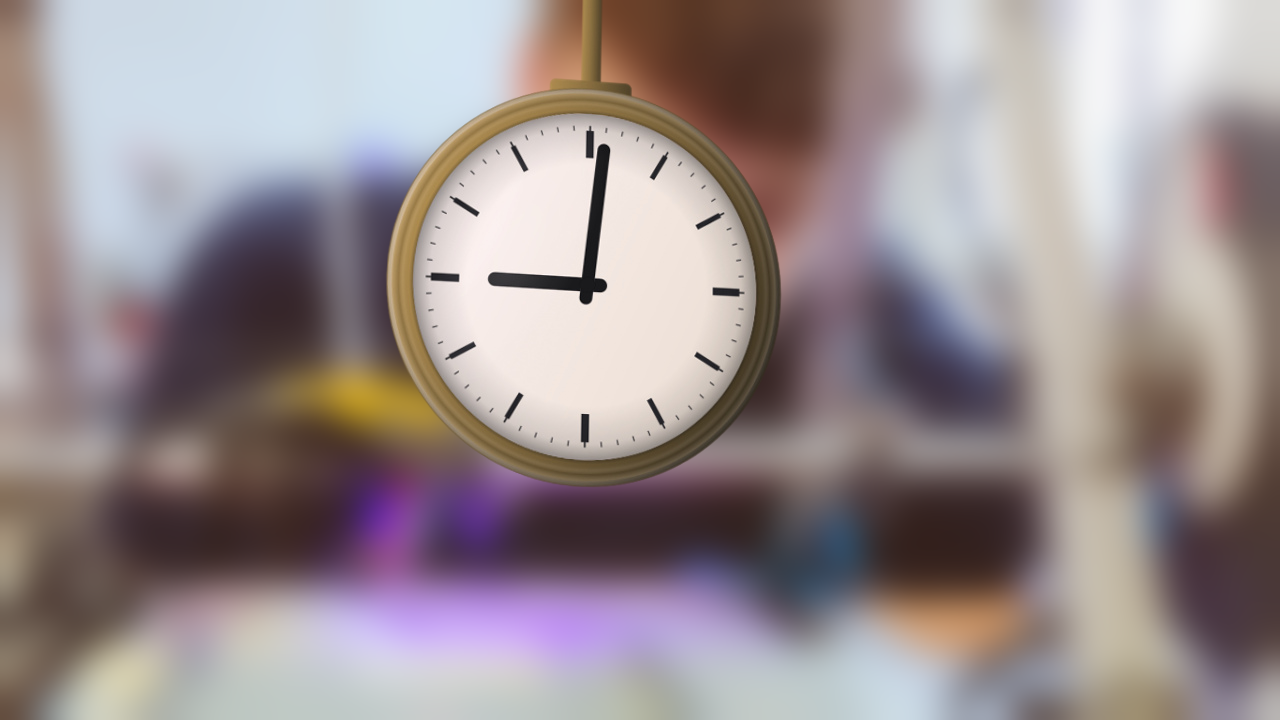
9:01
